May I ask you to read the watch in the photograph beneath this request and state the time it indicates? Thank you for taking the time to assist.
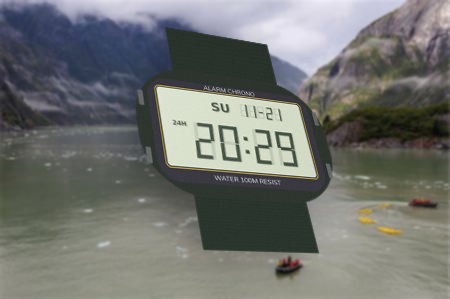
20:29
